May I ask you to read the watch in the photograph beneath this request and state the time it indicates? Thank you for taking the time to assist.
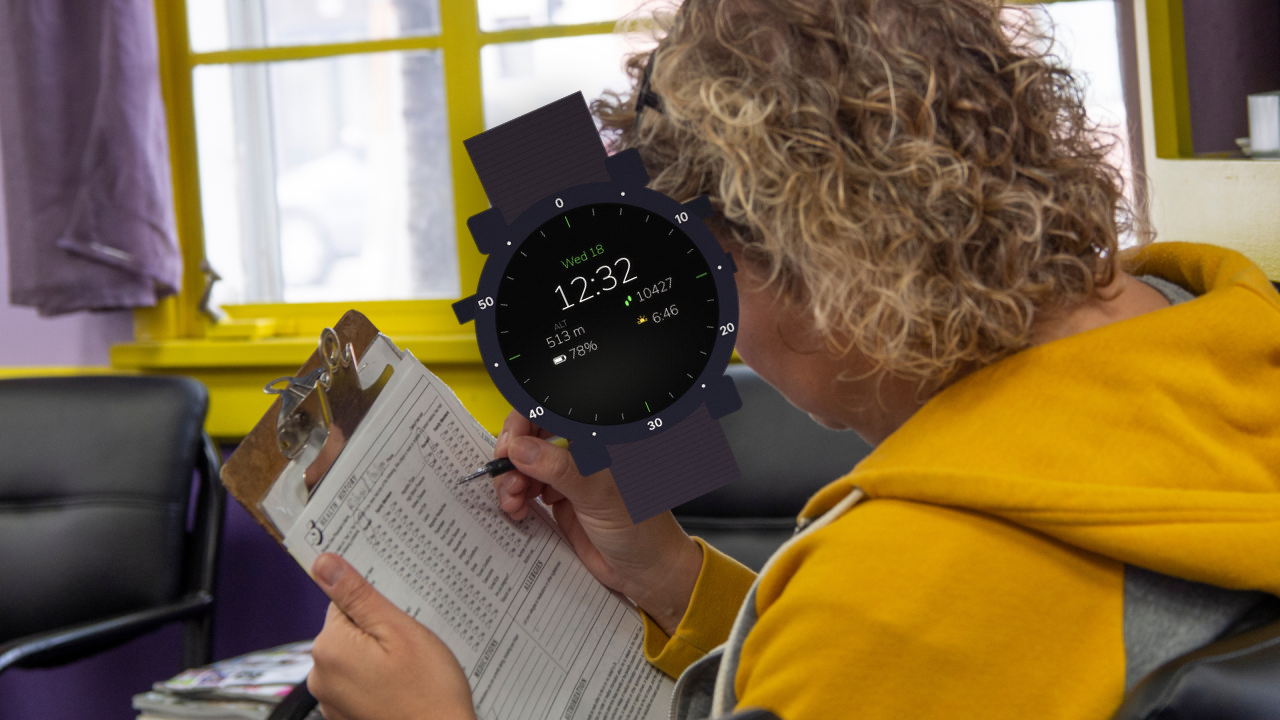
12:32
